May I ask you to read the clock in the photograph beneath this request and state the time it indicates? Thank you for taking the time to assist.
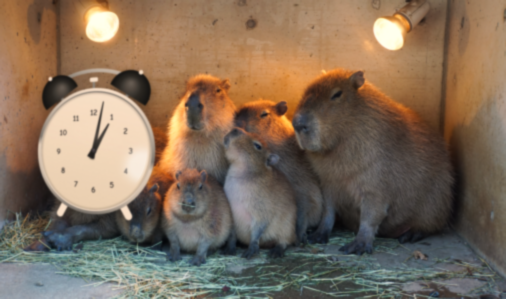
1:02
